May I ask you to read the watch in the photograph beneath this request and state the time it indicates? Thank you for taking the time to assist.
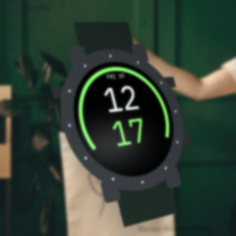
12:17
